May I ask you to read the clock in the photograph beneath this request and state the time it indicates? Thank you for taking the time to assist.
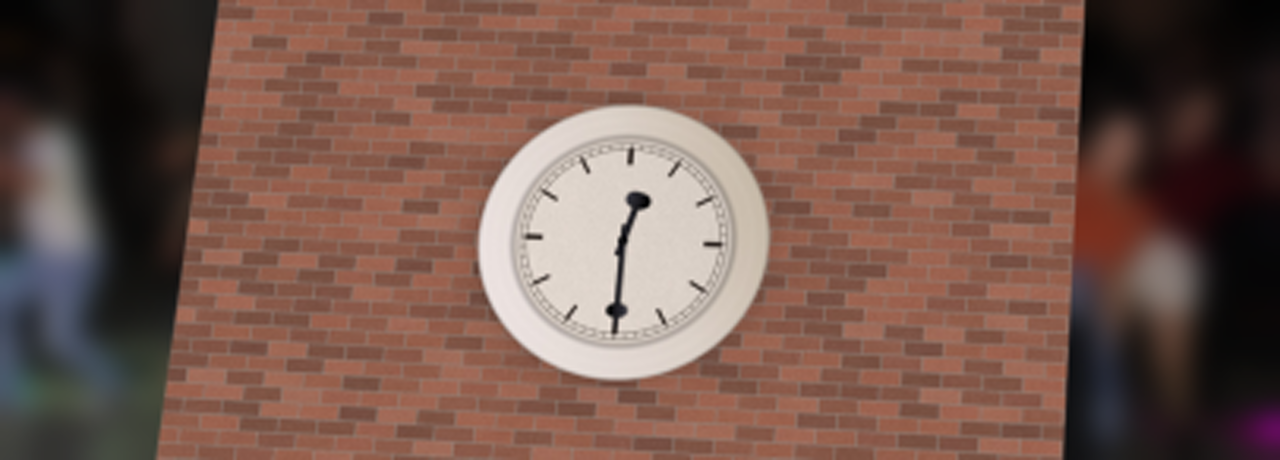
12:30
